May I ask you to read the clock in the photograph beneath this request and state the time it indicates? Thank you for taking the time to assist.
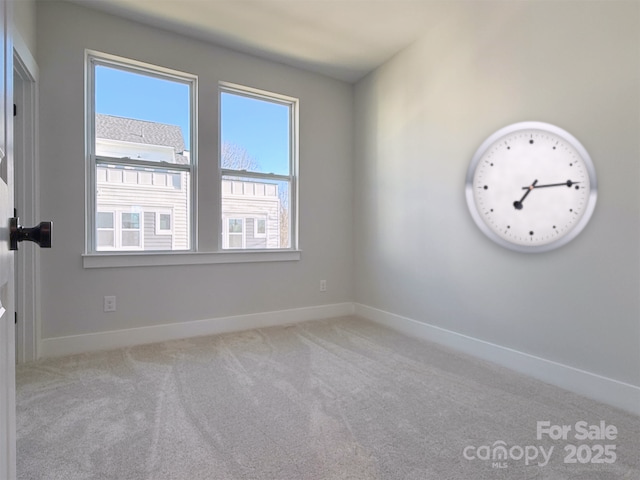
7:14
